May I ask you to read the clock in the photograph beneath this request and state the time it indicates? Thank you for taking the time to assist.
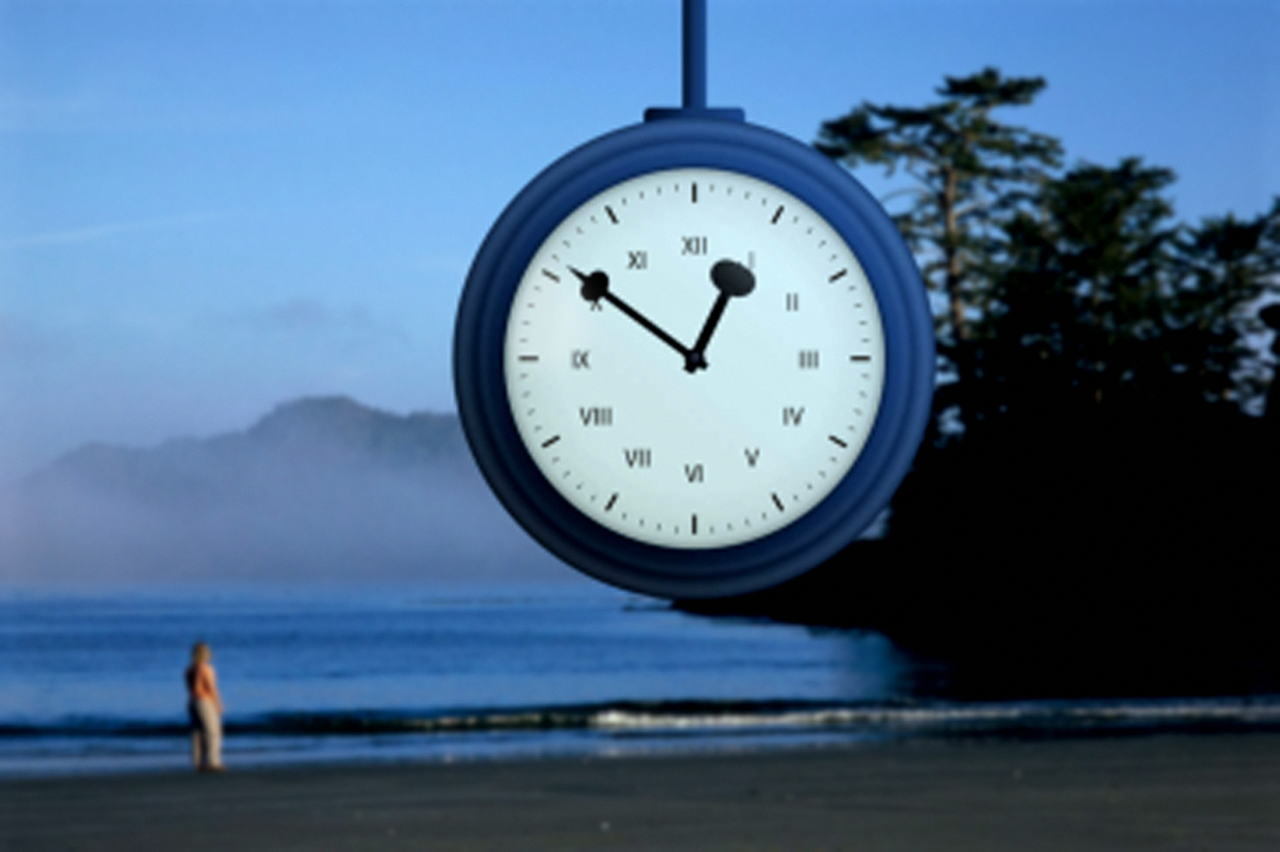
12:51
